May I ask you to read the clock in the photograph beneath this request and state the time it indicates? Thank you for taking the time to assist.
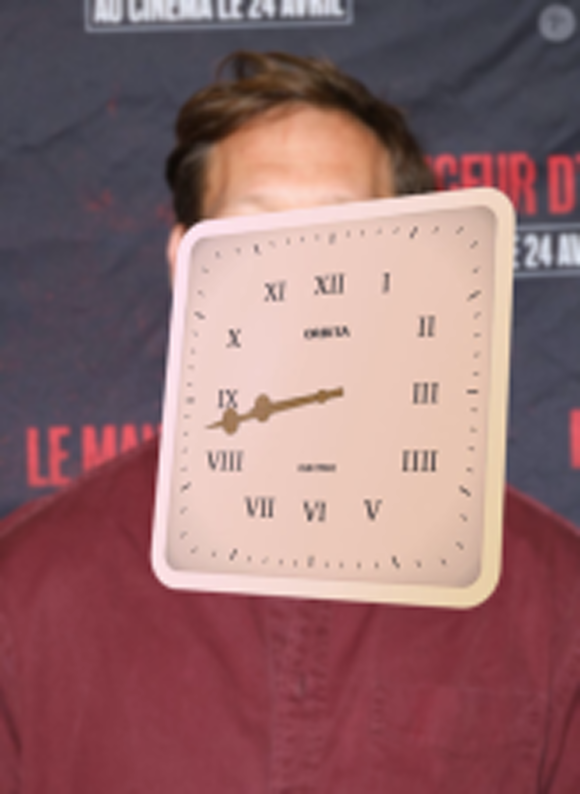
8:43
